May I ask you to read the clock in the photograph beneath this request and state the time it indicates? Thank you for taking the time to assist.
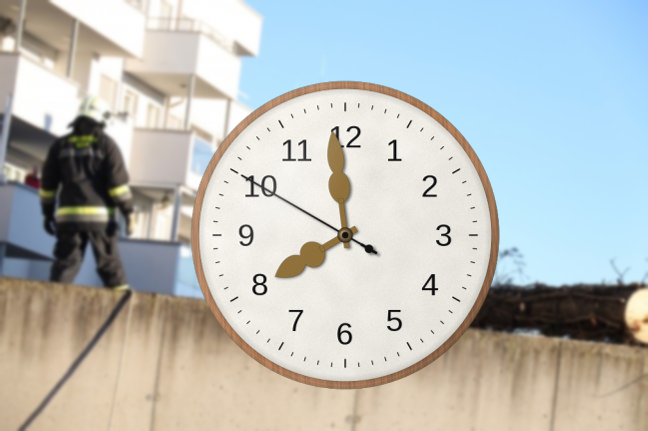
7:58:50
